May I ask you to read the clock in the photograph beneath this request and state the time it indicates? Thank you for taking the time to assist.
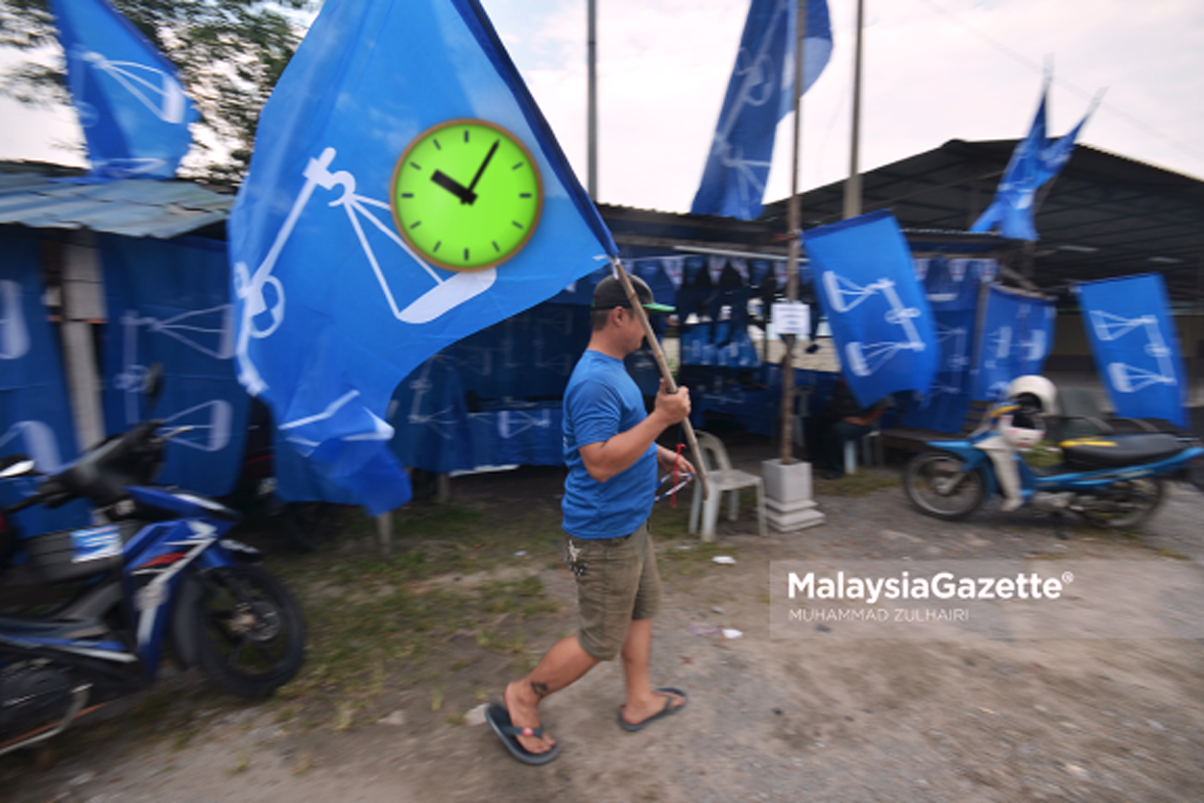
10:05
